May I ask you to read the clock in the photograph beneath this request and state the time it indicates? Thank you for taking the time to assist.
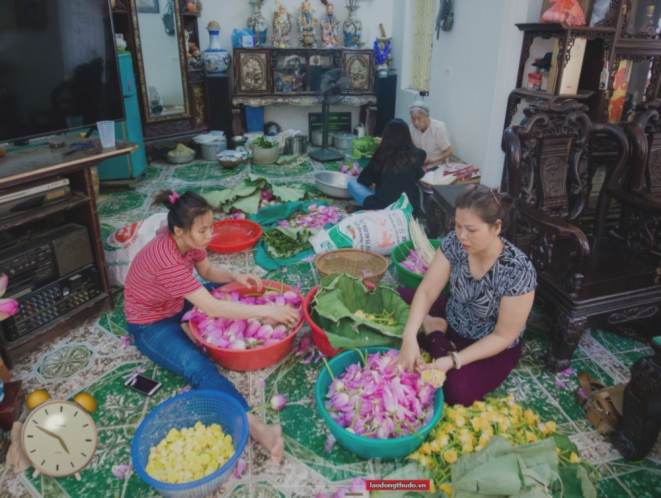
4:49
